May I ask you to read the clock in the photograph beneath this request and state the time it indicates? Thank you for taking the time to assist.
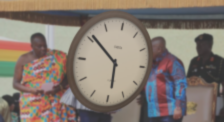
5:51
